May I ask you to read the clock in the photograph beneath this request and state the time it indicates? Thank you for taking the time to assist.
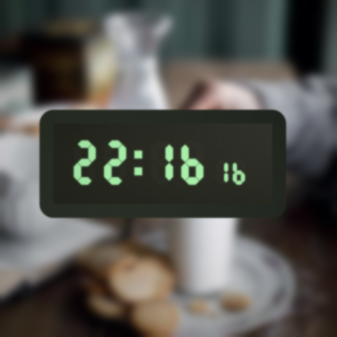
22:16:16
